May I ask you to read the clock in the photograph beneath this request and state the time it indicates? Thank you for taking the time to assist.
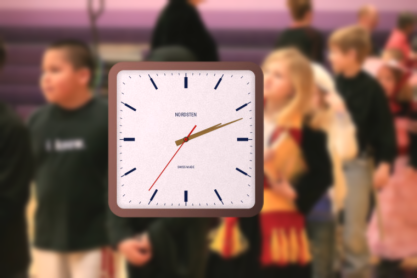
2:11:36
